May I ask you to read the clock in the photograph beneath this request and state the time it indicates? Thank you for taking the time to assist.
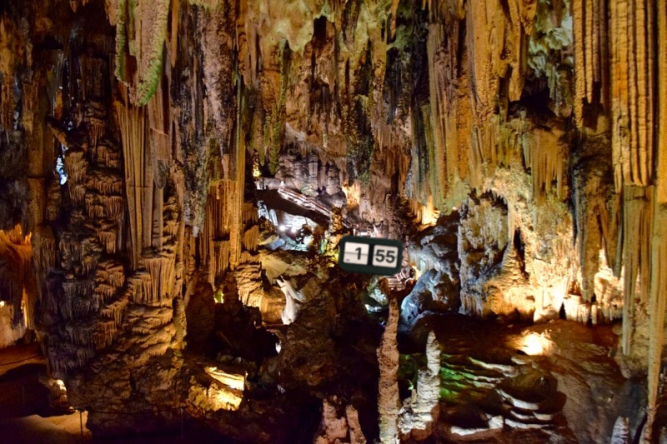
1:55
